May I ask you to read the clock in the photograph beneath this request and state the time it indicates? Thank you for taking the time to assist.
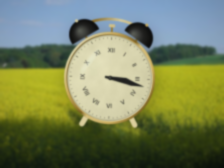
3:17
